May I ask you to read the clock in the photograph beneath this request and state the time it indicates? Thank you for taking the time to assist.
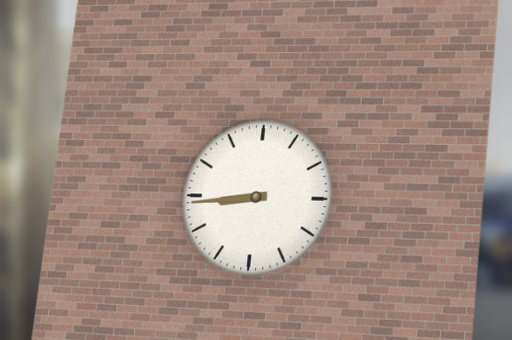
8:44
